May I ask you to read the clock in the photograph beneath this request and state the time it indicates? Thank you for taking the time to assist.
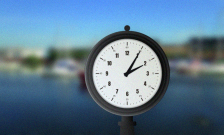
2:05
